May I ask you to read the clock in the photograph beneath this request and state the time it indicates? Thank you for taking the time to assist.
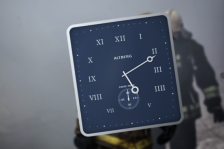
5:11
